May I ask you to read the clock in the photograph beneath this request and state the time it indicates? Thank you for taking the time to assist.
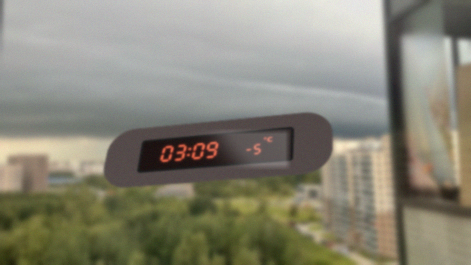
3:09
